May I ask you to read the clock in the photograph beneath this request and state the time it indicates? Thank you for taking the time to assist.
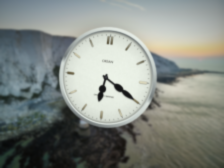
6:20
